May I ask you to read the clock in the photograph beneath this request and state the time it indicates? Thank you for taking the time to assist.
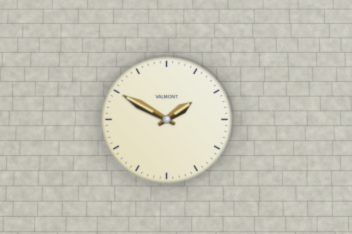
1:50
